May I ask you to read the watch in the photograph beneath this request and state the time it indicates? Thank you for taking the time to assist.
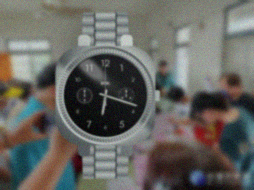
6:18
